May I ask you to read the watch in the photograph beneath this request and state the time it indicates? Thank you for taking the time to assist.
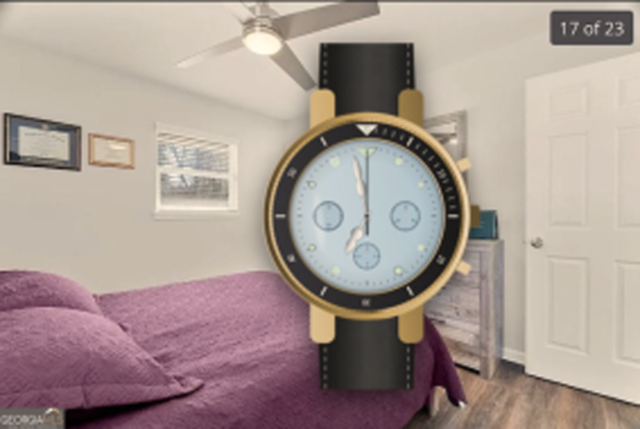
6:58
